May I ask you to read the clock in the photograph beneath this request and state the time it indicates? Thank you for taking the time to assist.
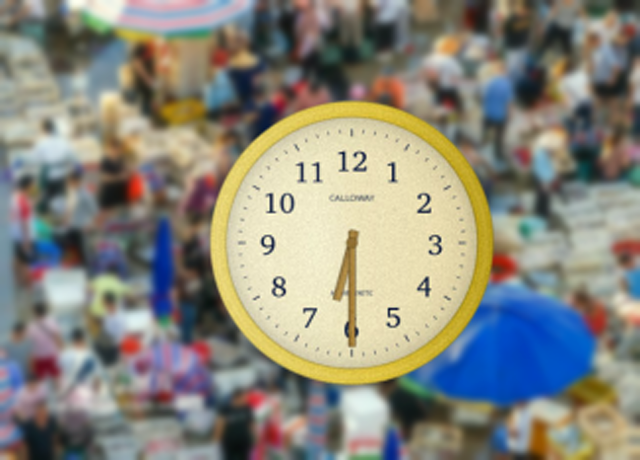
6:30
